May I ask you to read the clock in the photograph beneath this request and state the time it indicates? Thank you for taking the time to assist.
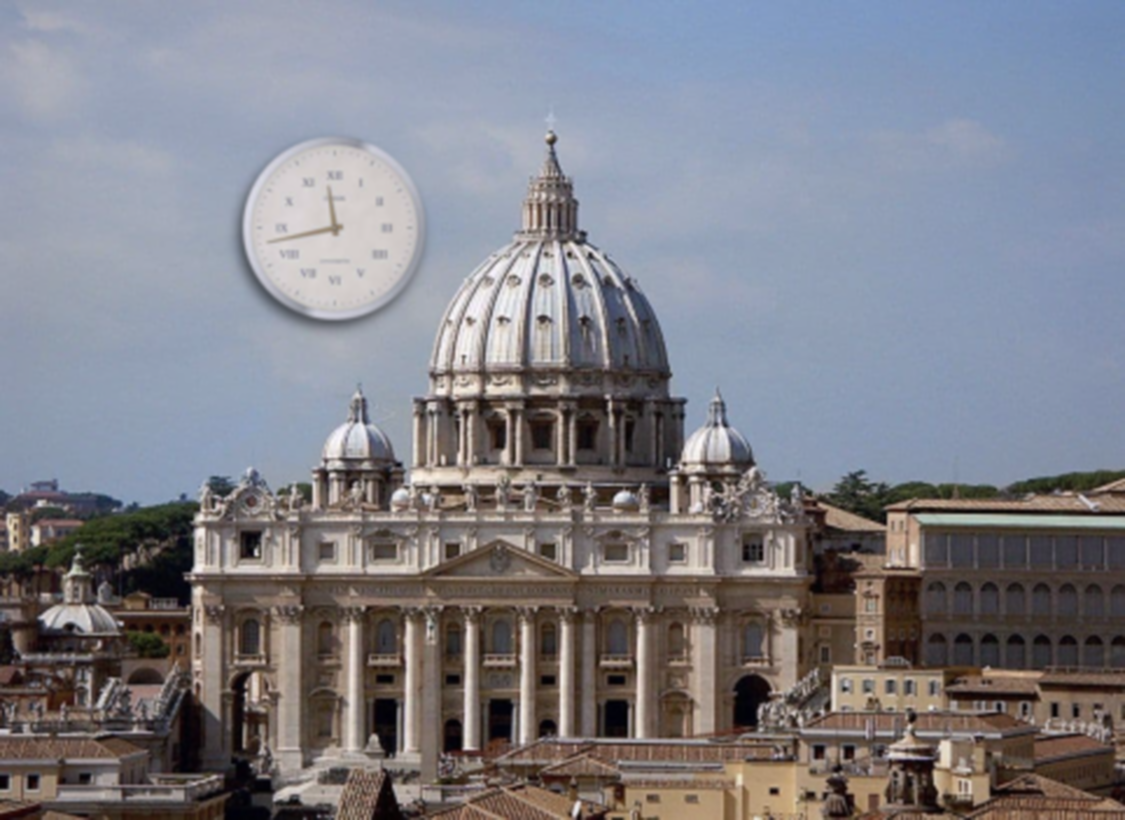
11:43
